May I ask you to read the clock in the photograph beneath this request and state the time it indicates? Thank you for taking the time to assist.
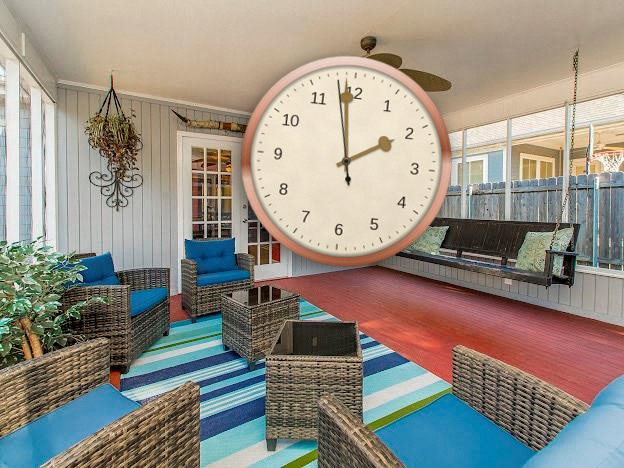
1:58:58
